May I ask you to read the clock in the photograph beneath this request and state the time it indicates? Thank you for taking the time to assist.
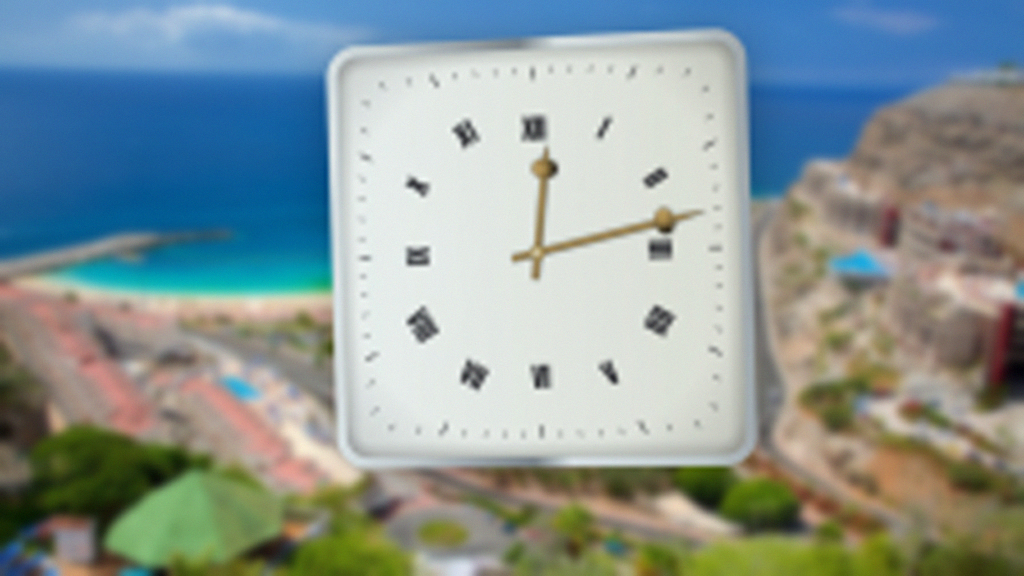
12:13
